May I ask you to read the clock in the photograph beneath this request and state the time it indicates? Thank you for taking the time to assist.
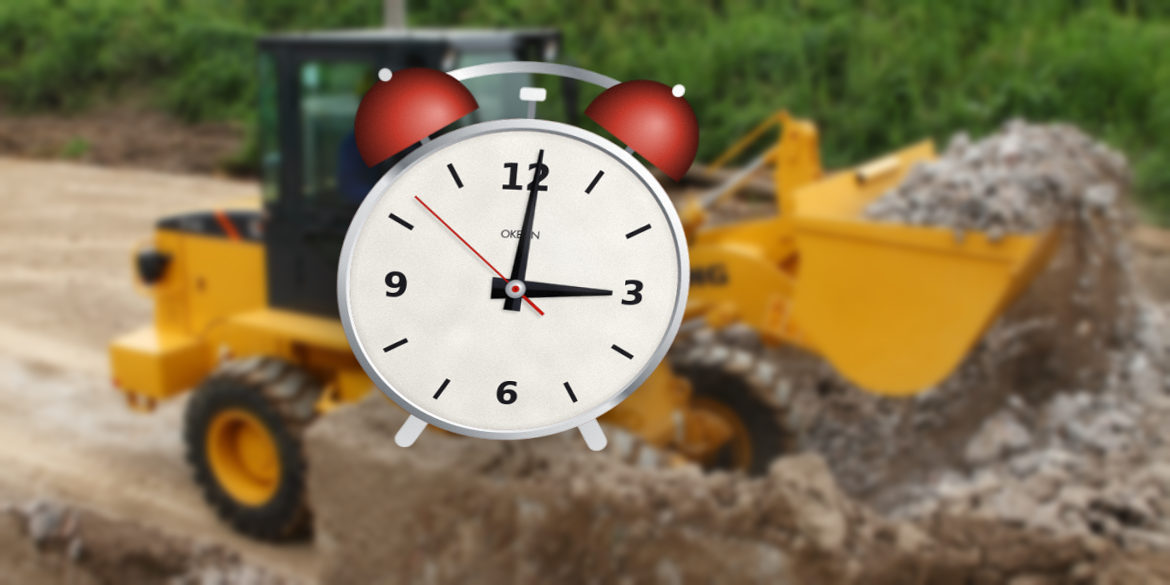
3:00:52
